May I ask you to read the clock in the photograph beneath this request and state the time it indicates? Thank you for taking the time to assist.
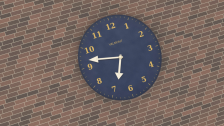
6:47
